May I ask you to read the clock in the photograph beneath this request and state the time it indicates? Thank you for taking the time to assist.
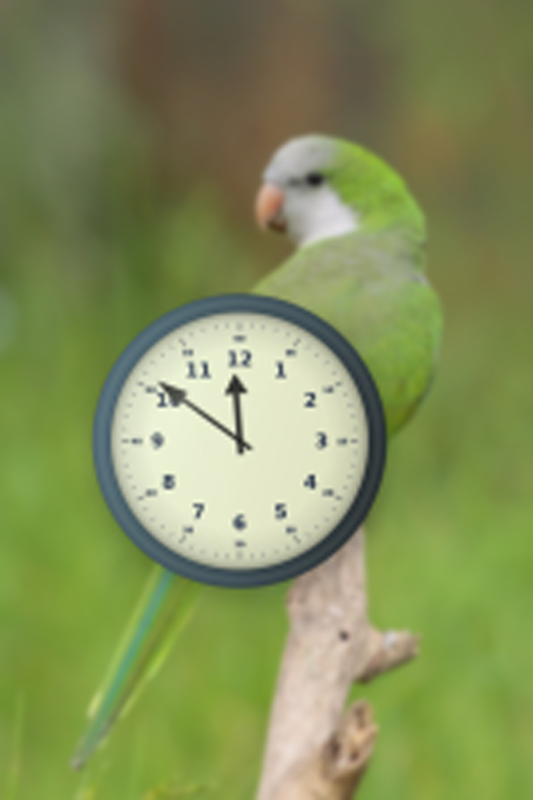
11:51
